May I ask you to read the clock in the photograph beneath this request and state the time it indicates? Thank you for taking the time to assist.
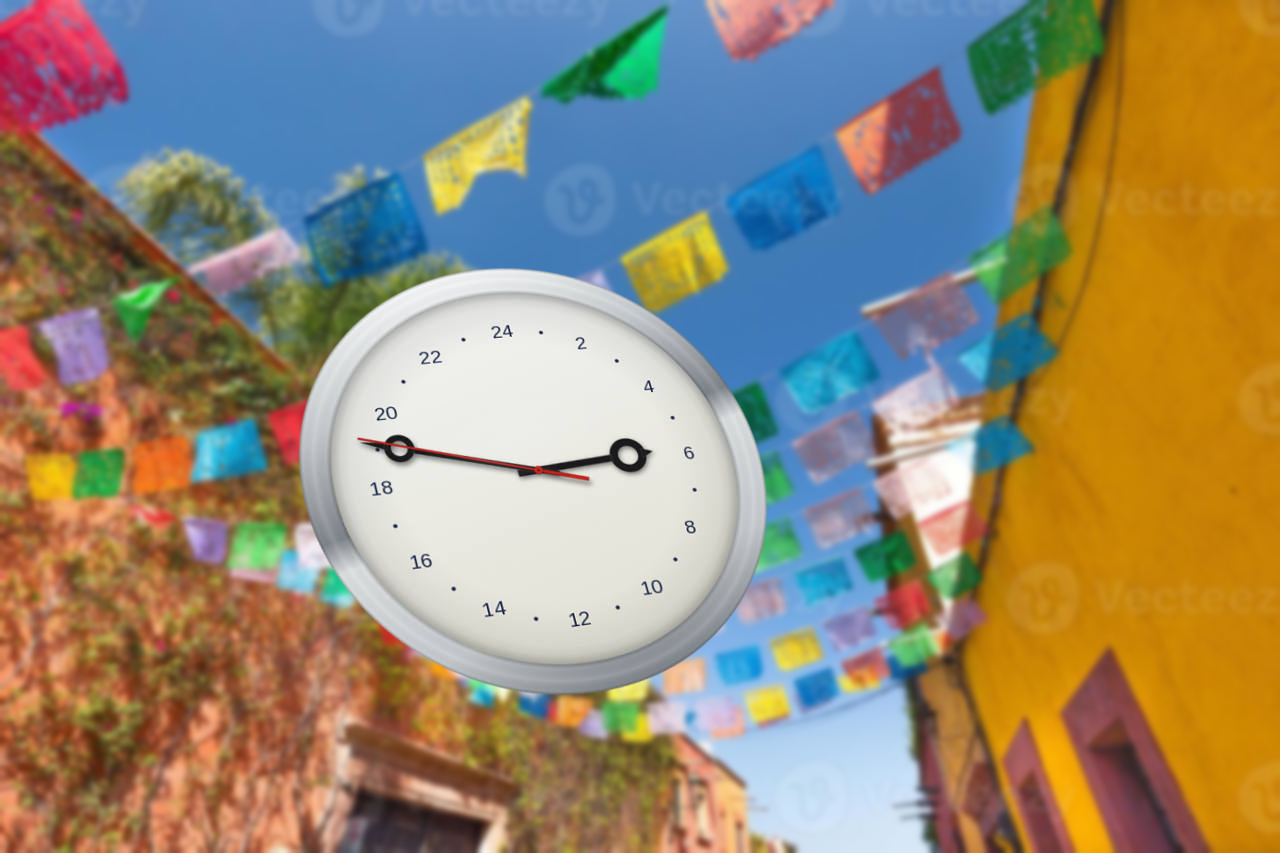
5:47:48
